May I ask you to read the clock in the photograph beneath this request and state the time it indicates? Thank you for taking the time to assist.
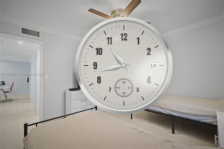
10:43
